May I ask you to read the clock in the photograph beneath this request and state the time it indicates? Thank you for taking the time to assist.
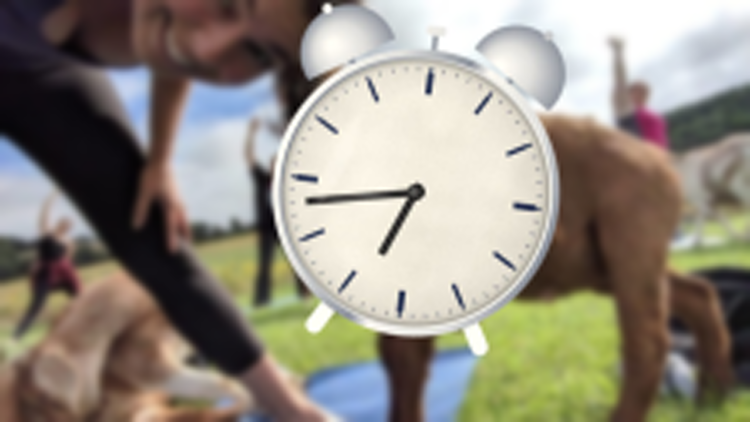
6:43
